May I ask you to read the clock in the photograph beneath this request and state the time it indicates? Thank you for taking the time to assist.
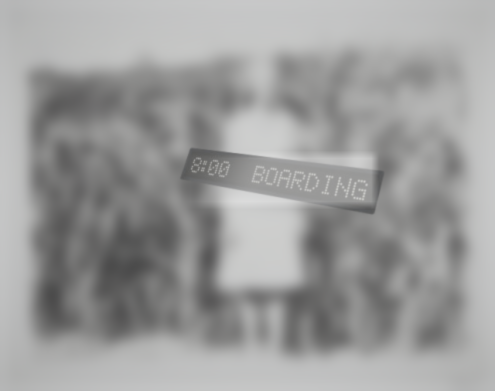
8:00
